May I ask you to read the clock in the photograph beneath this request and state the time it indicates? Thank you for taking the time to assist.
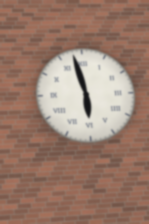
5:58
